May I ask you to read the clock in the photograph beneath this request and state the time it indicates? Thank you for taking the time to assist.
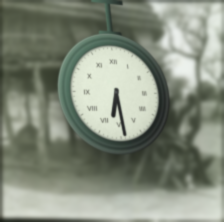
6:29
